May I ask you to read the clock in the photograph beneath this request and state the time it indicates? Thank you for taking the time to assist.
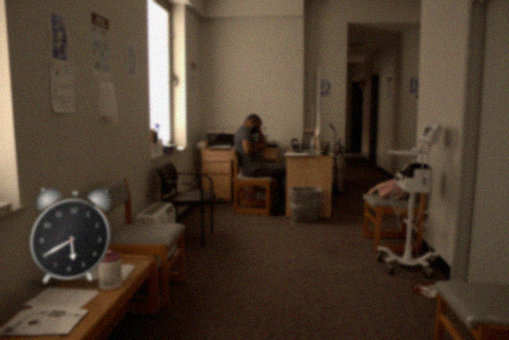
5:40
